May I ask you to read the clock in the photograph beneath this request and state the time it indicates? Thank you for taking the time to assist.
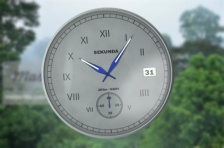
10:06
